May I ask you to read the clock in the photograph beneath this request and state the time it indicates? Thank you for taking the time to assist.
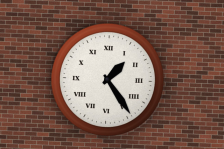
1:24
